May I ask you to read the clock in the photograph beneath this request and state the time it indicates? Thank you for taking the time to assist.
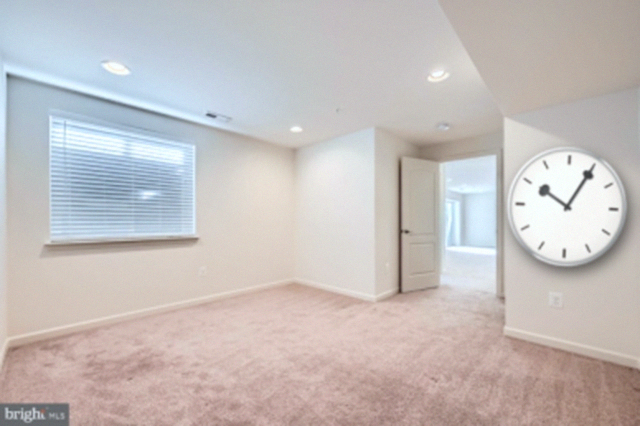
10:05
